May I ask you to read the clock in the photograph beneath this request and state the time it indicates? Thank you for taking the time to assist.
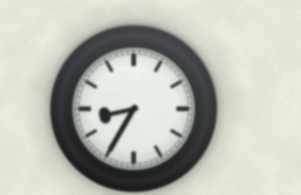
8:35
